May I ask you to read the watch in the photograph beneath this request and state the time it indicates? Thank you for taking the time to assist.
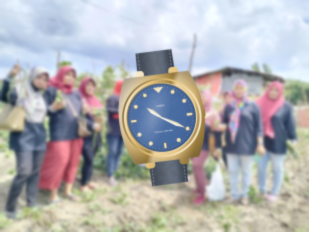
10:20
